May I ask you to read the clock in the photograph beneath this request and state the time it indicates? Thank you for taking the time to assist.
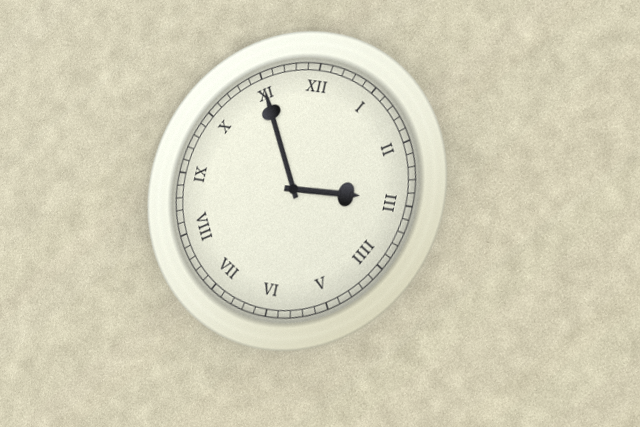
2:55
